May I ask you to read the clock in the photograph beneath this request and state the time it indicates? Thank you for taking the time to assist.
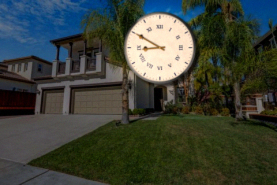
8:50
